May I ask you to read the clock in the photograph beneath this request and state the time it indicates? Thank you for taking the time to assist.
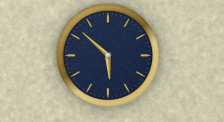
5:52
